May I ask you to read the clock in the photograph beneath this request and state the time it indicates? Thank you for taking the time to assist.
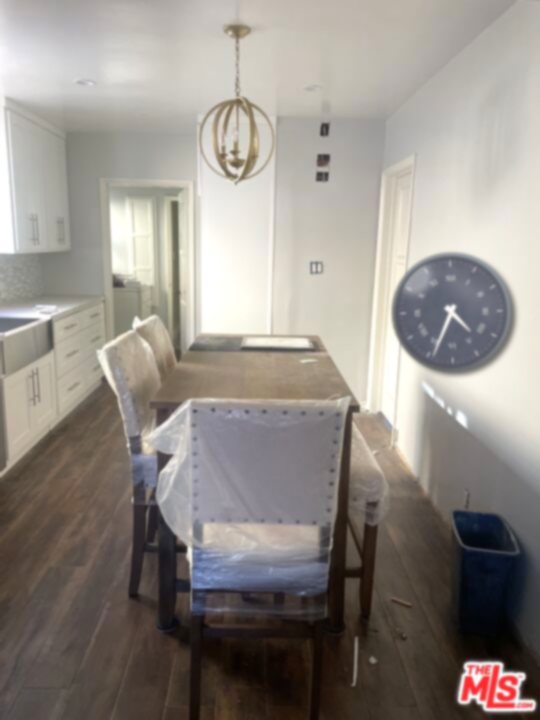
4:34
